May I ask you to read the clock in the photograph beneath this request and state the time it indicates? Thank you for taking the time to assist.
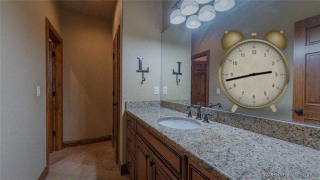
2:43
